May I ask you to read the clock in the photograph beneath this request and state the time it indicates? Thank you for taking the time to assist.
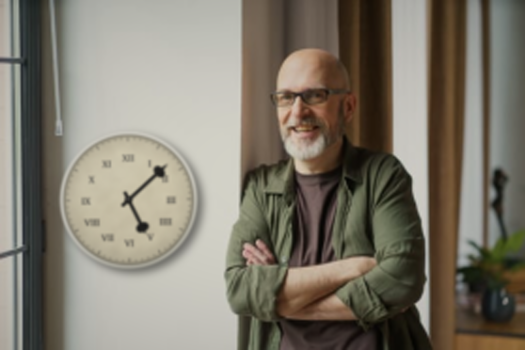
5:08
